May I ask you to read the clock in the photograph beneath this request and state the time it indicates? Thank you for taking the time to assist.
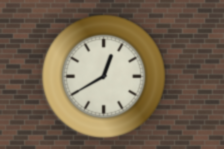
12:40
